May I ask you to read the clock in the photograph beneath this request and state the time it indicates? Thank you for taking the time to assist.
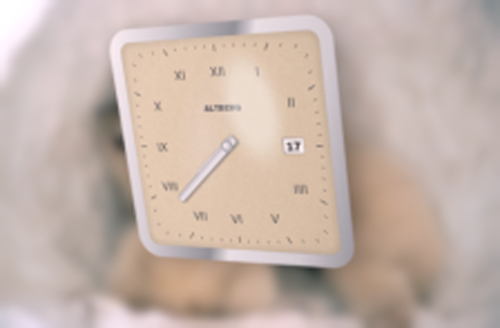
7:38
